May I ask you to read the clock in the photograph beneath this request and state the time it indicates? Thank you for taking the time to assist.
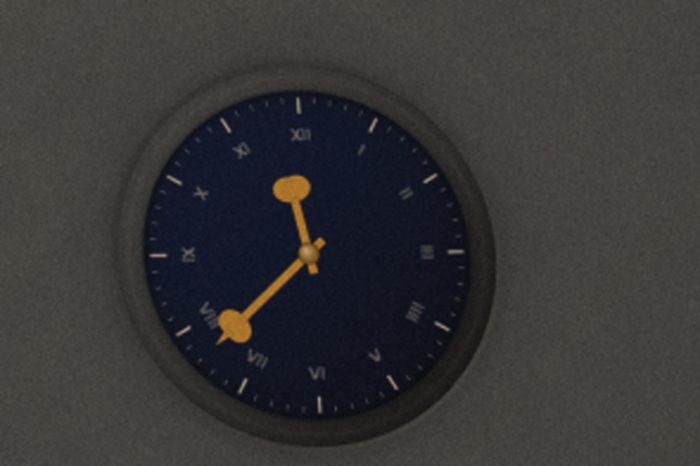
11:38
